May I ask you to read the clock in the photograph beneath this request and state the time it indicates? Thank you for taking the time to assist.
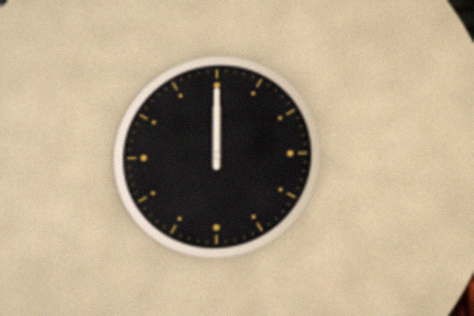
12:00
